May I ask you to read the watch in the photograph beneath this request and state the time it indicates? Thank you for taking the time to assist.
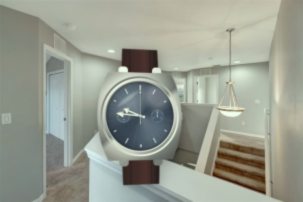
9:46
